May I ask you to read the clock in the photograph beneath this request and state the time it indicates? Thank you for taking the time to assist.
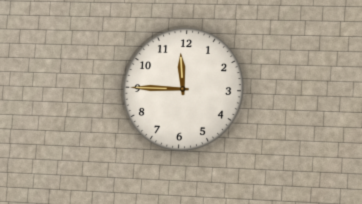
11:45
